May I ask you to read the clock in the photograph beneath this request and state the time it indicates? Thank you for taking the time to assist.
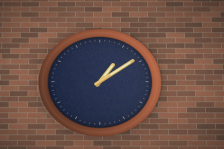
1:09
